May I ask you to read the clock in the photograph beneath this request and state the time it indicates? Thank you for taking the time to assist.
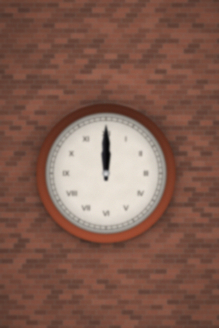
12:00
